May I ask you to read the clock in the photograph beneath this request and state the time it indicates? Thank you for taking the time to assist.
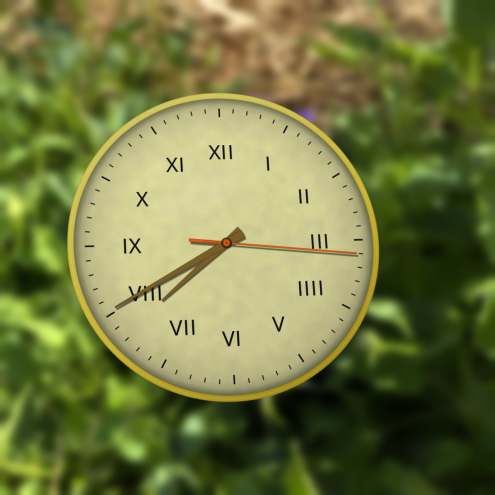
7:40:16
